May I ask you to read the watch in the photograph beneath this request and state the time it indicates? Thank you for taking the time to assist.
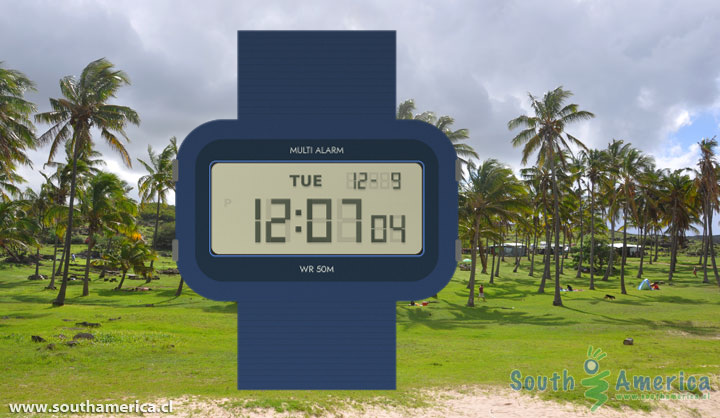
12:07:04
